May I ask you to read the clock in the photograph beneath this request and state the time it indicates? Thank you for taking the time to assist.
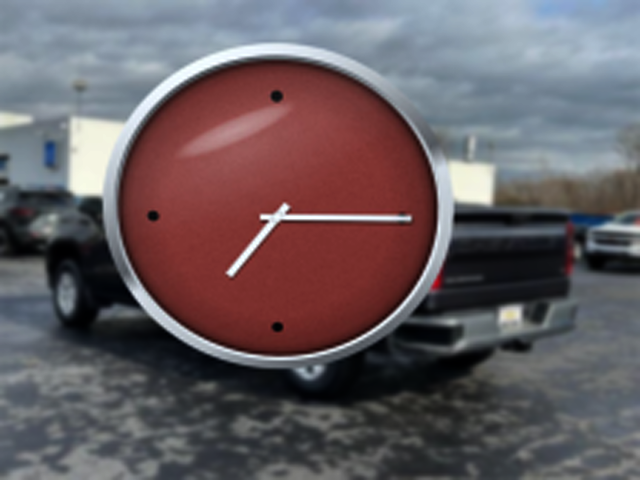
7:15
